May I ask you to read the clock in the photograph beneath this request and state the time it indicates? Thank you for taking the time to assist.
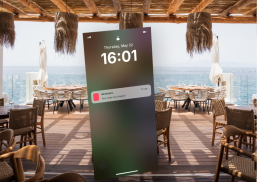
16:01
